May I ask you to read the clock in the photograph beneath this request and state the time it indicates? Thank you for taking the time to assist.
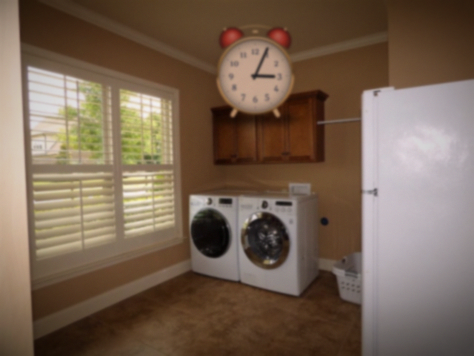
3:04
